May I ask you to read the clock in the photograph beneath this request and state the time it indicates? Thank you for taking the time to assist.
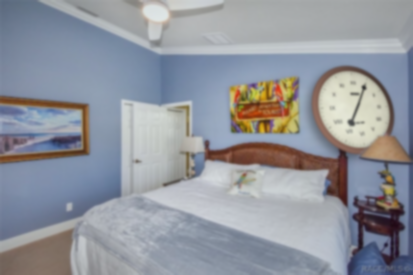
7:05
